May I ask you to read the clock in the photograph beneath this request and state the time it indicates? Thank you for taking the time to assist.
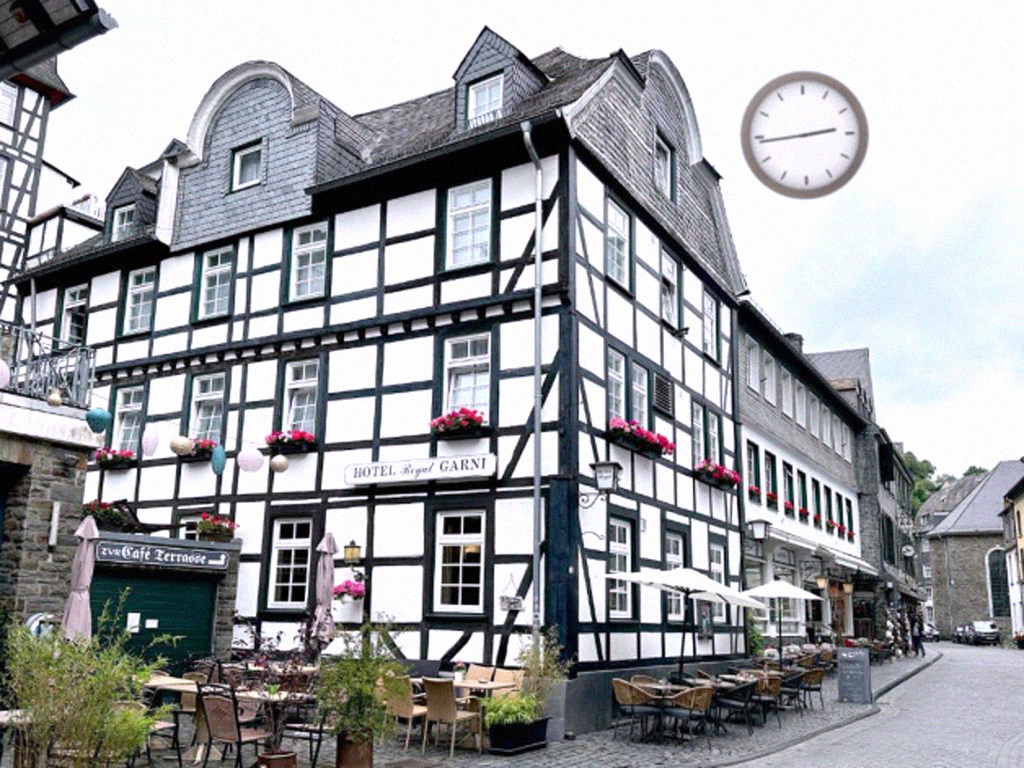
2:44
